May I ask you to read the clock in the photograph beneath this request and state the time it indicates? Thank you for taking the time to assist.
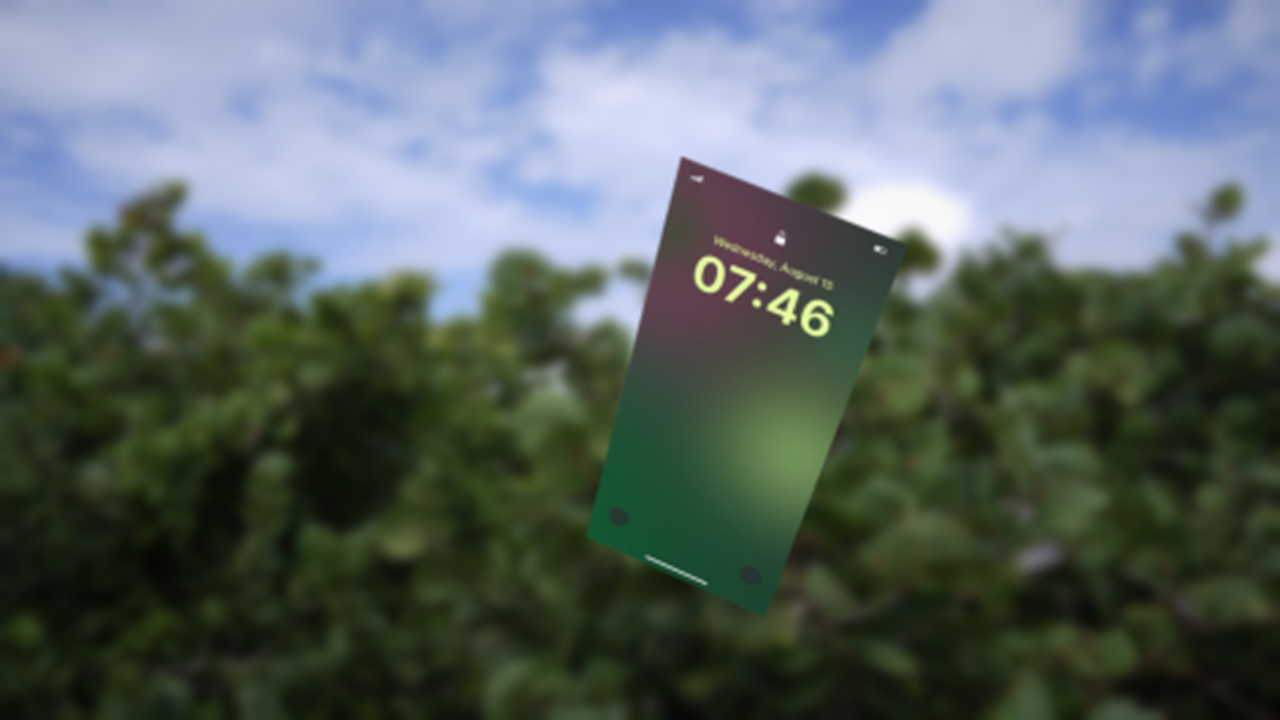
7:46
